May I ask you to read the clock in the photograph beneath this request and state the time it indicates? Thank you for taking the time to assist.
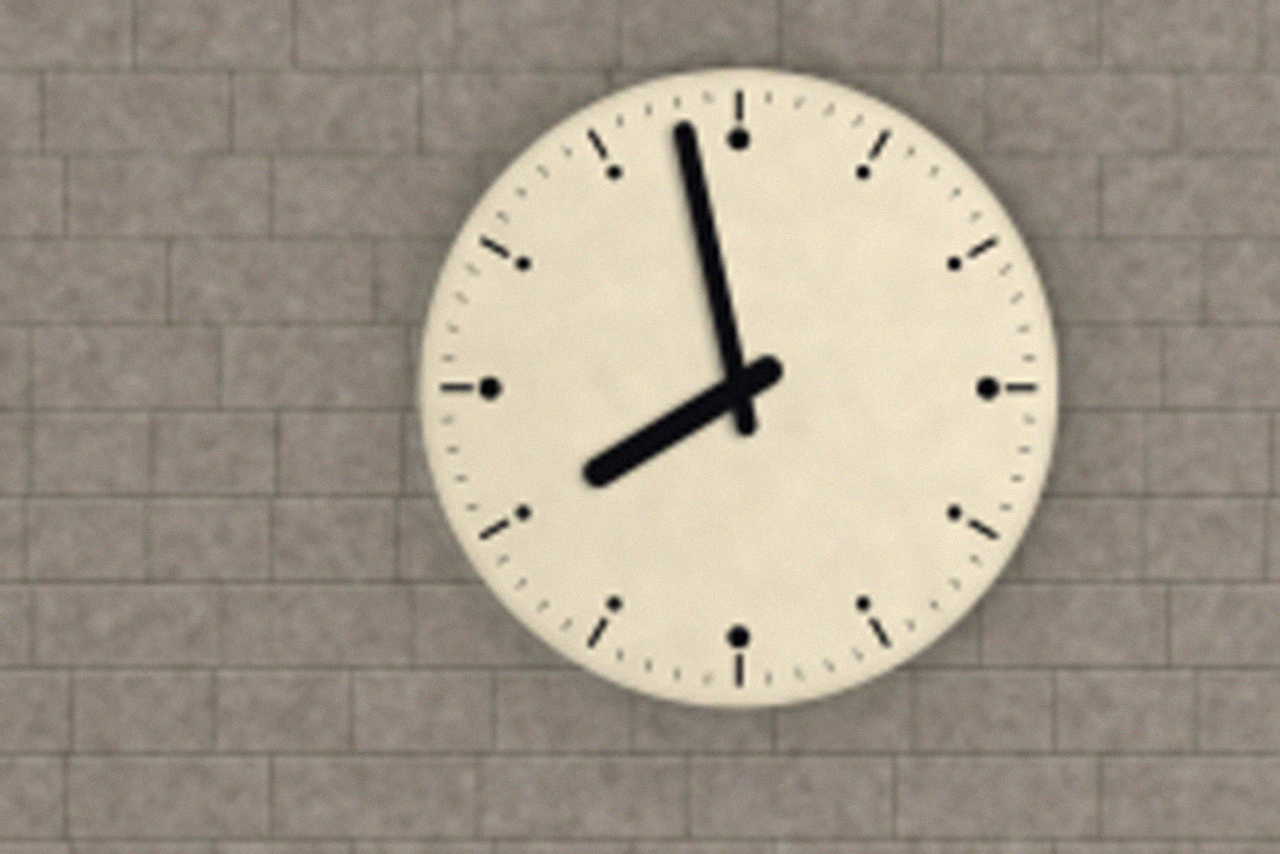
7:58
